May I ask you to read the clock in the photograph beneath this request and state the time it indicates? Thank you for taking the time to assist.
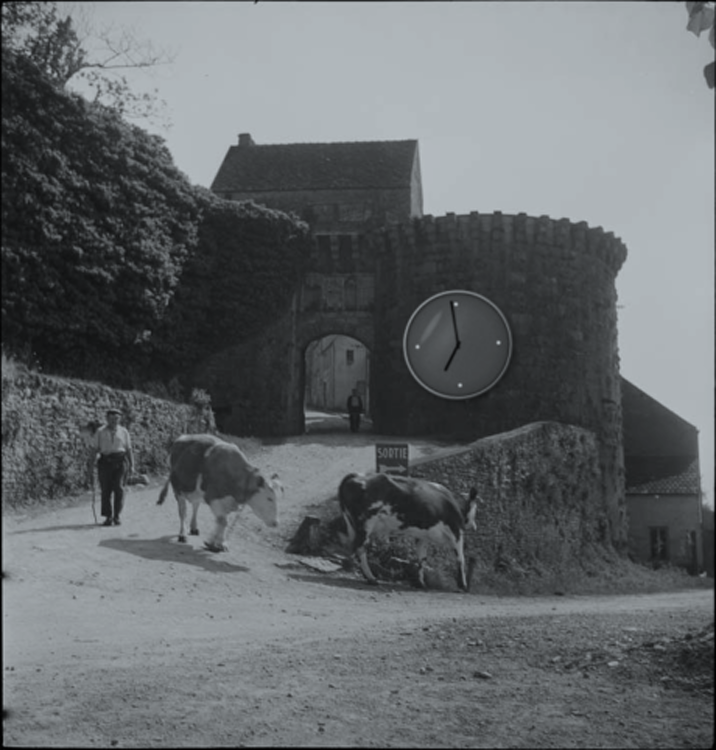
6:59
